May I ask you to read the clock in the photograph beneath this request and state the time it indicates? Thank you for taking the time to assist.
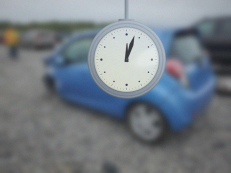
12:03
